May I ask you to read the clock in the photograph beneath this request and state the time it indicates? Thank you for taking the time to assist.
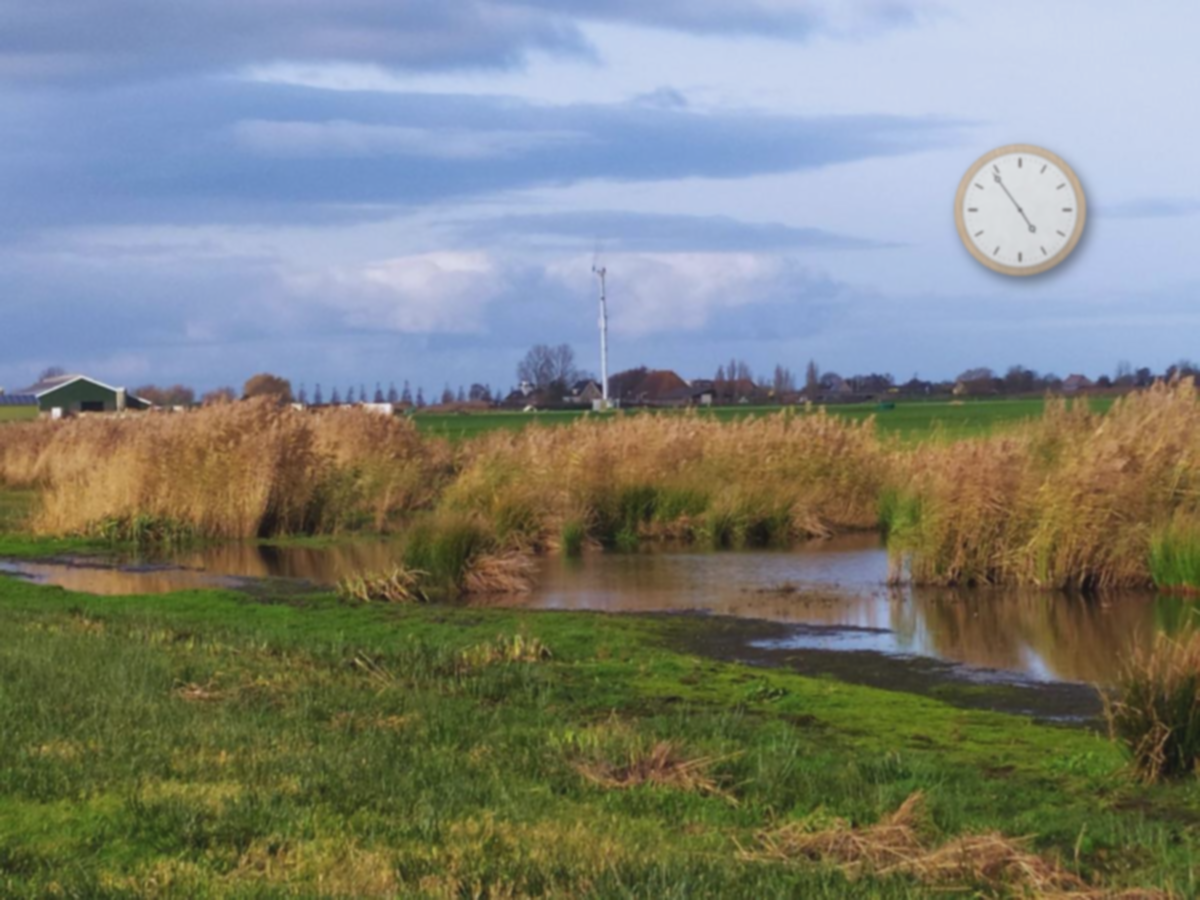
4:54
